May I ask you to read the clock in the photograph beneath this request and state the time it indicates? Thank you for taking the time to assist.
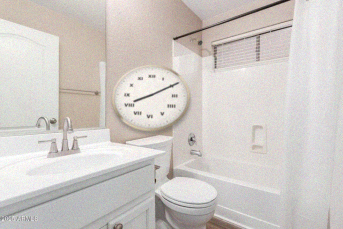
8:10
